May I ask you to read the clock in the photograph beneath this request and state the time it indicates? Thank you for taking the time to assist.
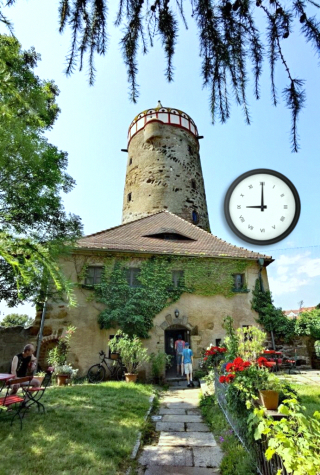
9:00
